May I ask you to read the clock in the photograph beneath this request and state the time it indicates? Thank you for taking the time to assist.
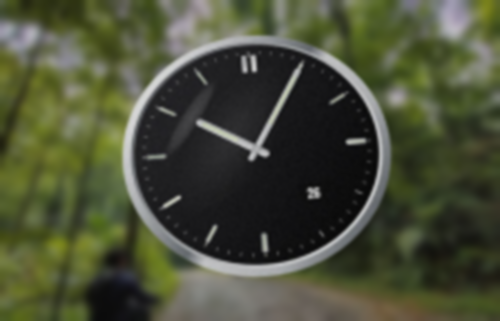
10:05
